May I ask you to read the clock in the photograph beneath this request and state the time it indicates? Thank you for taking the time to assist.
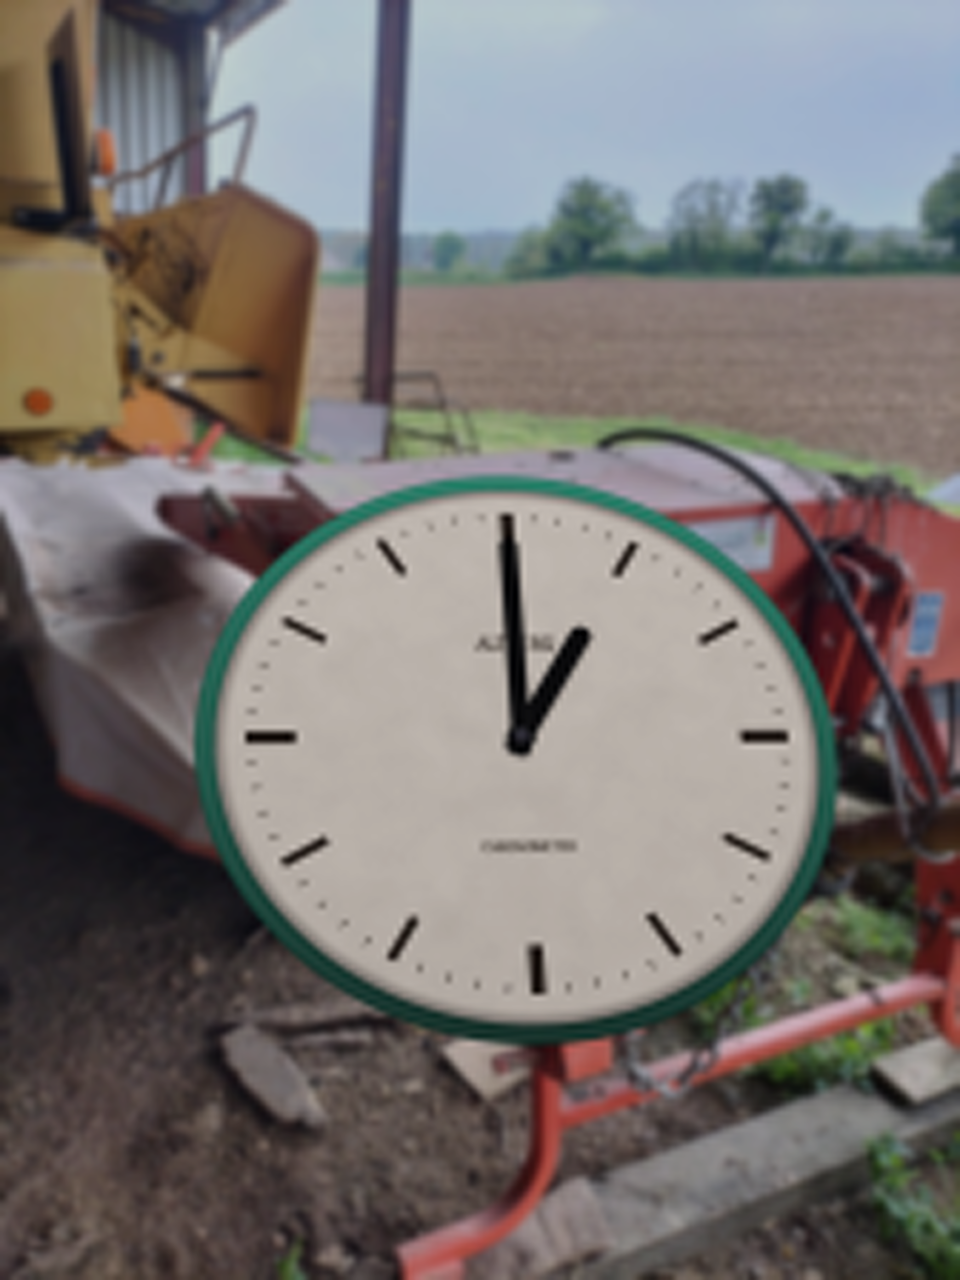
1:00
